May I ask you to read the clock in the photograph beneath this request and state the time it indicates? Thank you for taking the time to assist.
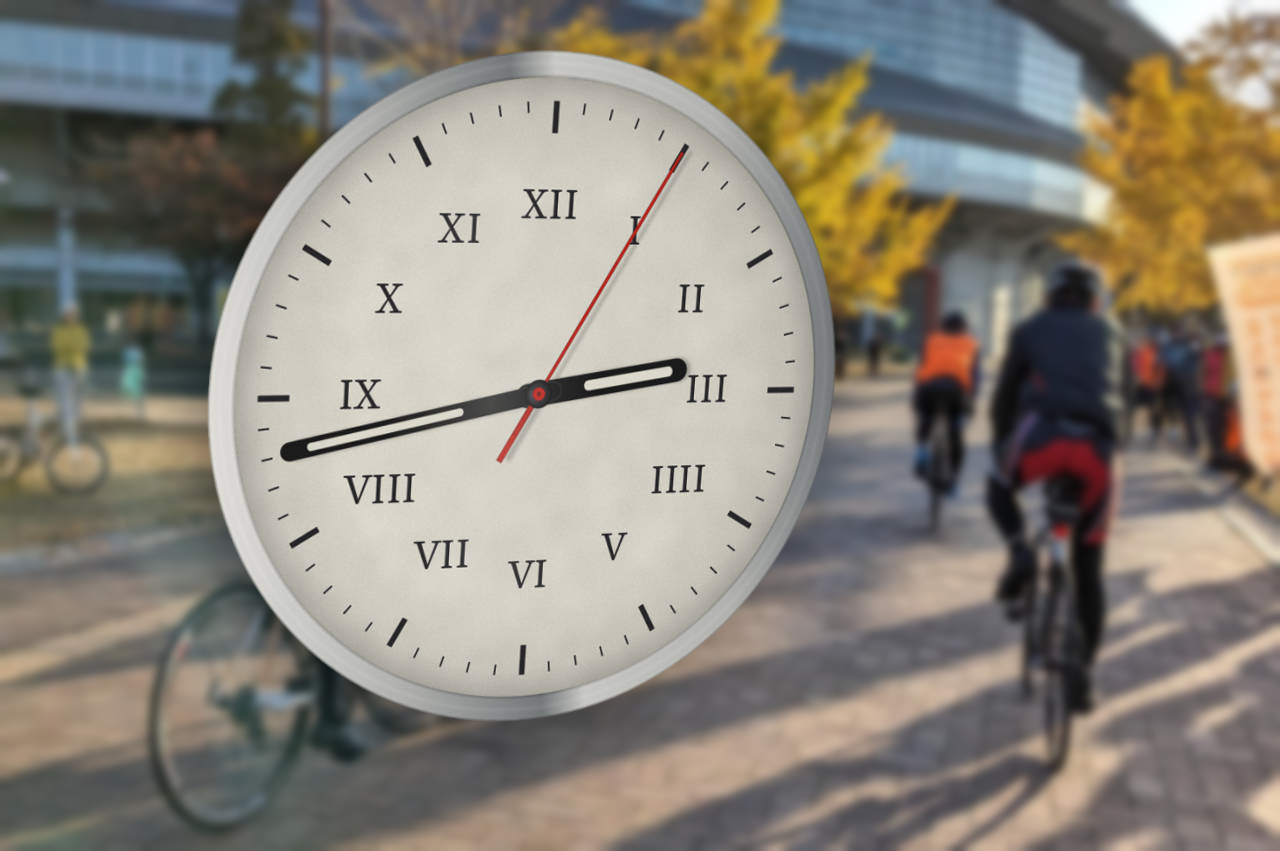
2:43:05
